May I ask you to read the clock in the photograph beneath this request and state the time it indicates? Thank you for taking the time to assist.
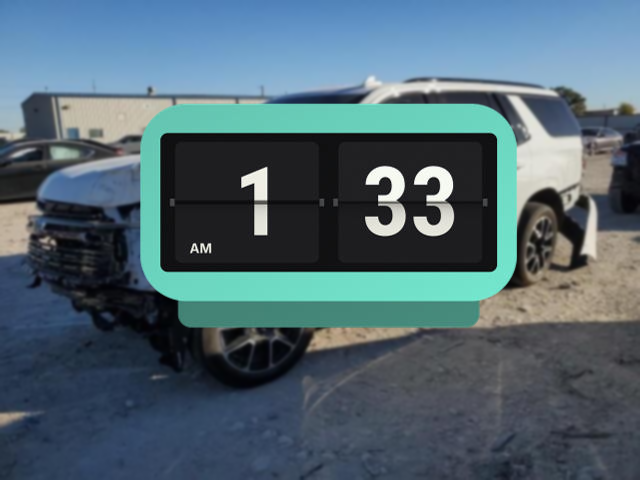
1:33
